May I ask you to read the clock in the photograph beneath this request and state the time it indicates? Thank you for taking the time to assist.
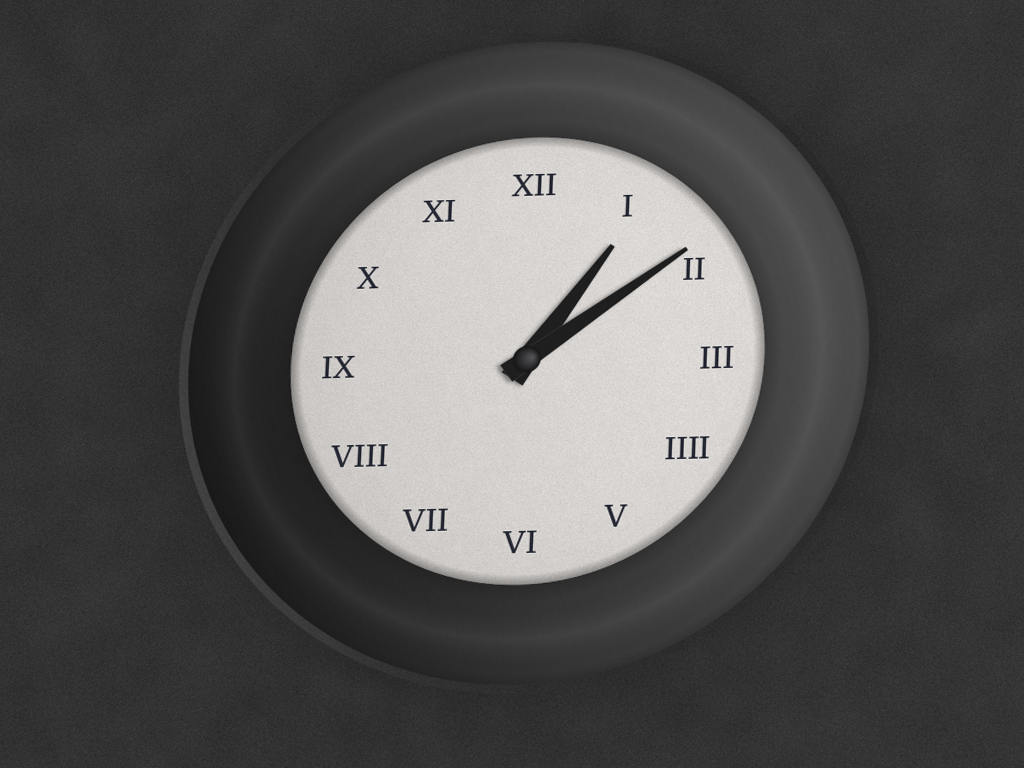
1:09
